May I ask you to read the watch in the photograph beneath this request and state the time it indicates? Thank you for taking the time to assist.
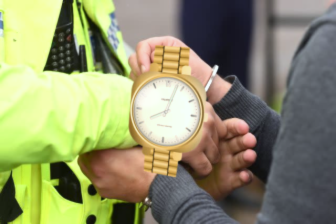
8:03
